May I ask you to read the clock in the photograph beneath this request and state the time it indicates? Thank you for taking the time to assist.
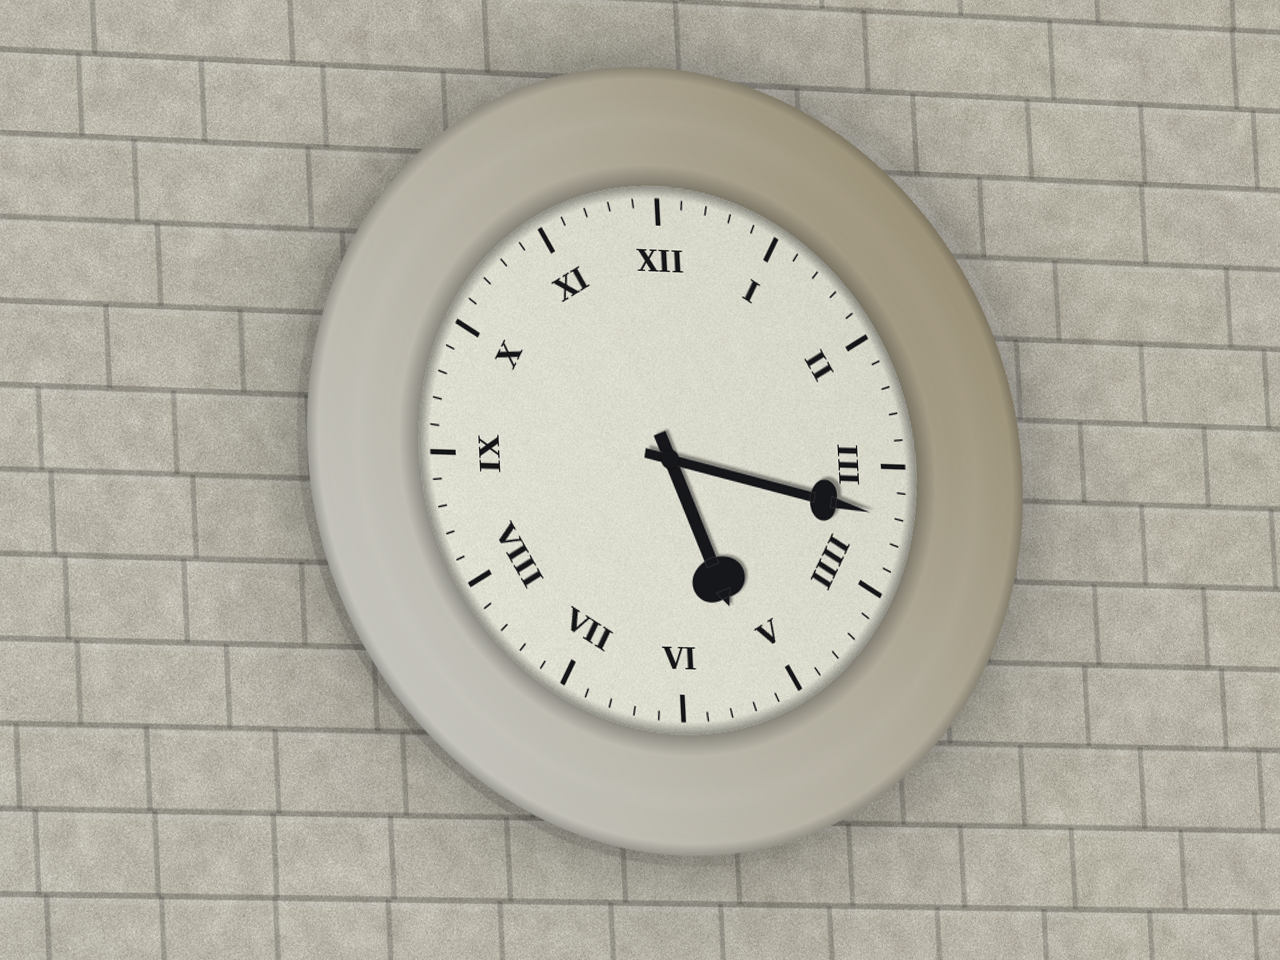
5:17
